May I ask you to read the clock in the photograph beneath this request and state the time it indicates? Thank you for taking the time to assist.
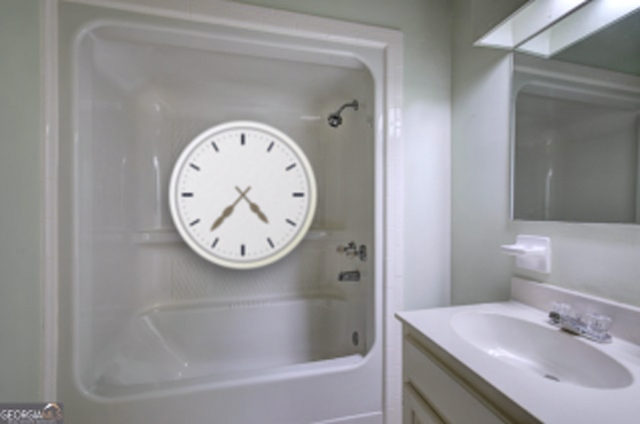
4:37
